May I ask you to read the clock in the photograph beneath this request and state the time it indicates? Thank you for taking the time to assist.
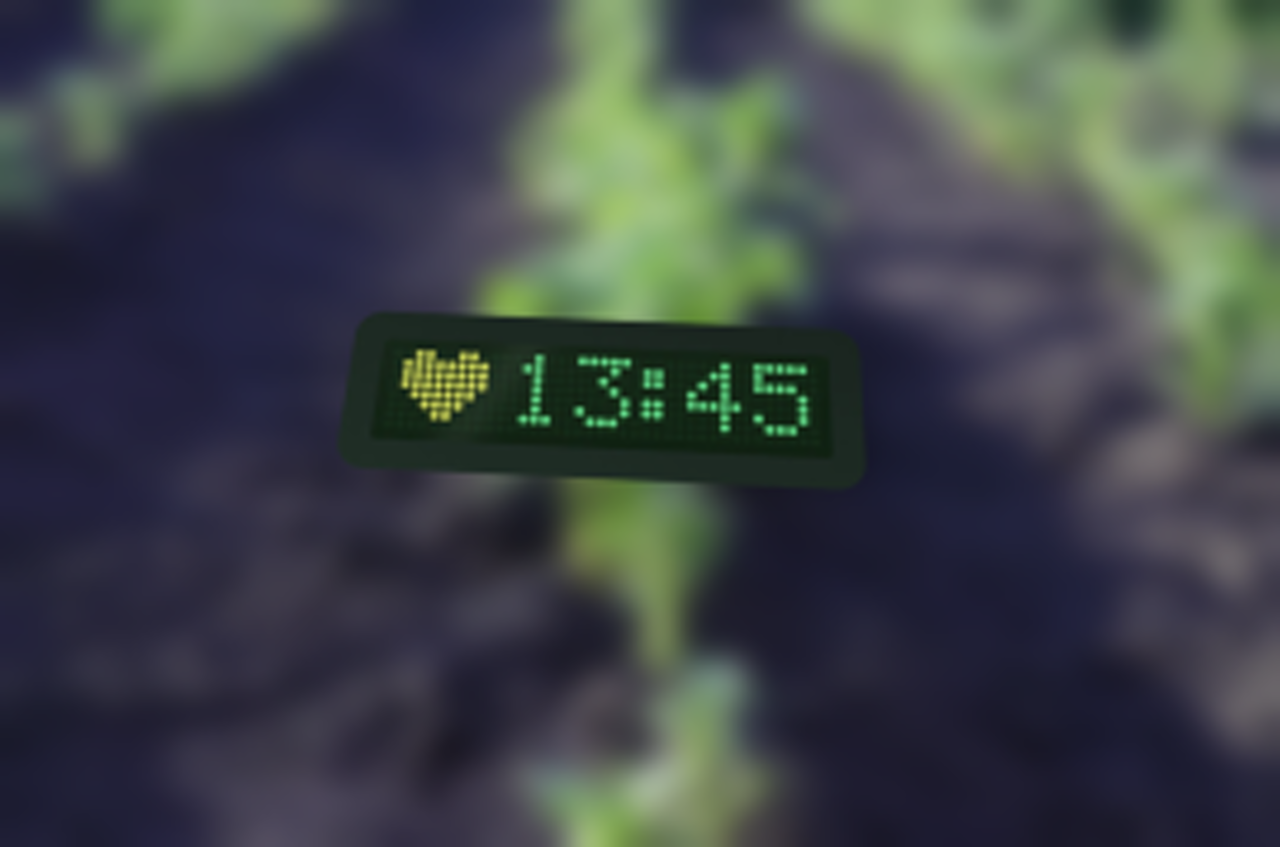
13:45
